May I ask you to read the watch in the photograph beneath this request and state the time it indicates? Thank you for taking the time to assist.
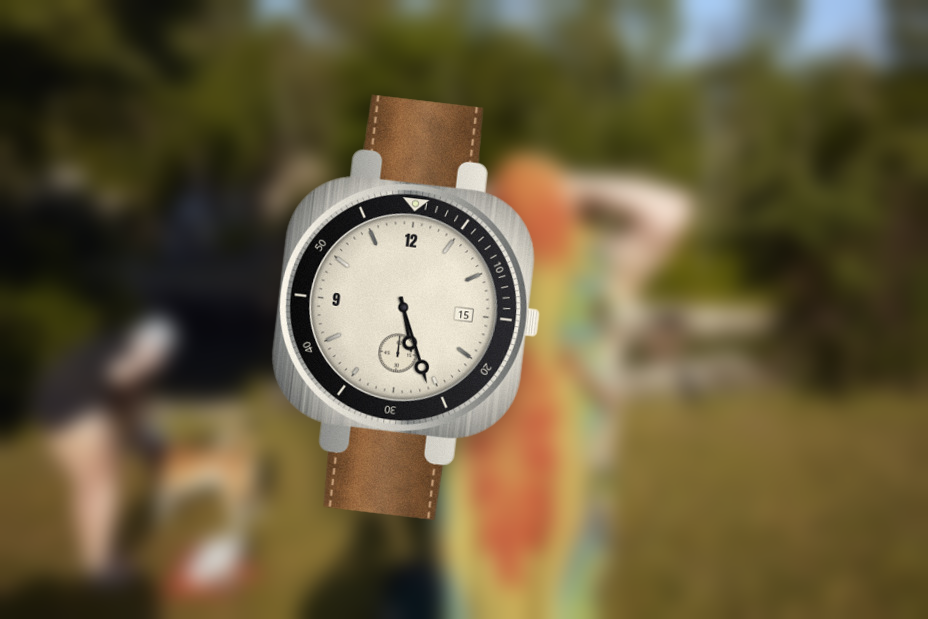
5:26
